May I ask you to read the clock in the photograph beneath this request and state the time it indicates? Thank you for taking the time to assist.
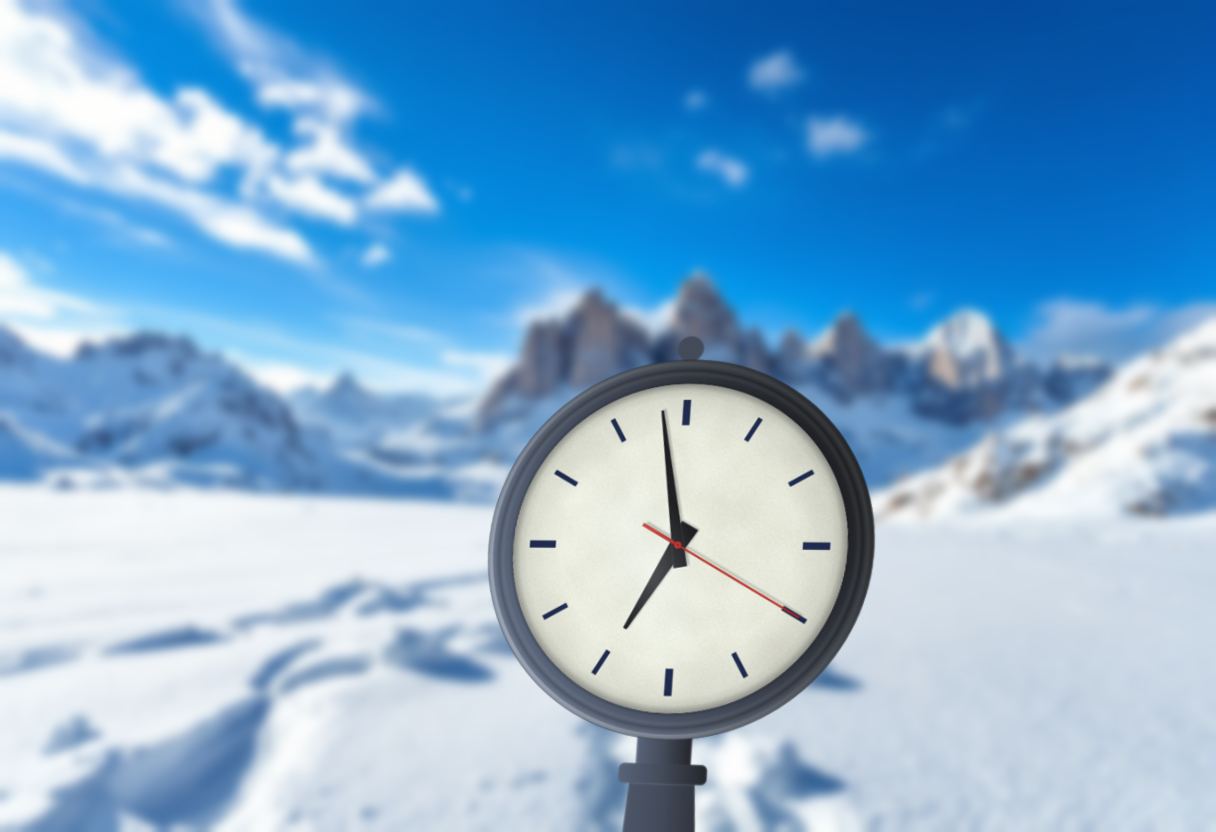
6:58:20
